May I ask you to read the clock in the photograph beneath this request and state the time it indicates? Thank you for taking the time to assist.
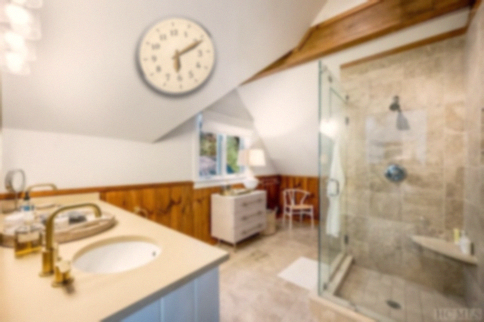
6:11
